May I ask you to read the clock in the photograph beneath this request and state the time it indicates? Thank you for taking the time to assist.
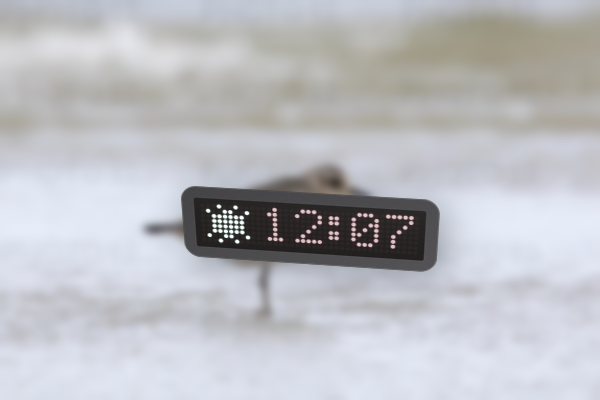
12:07
